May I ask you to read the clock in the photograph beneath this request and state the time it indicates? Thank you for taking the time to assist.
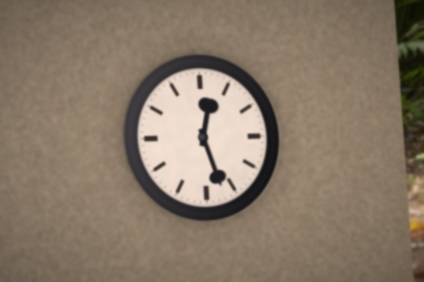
12:27
